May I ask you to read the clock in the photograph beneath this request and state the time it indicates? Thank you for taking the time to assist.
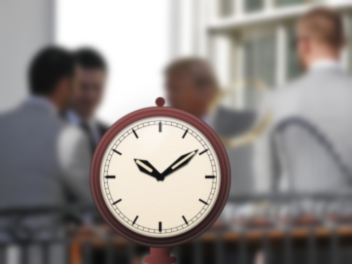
10:09
